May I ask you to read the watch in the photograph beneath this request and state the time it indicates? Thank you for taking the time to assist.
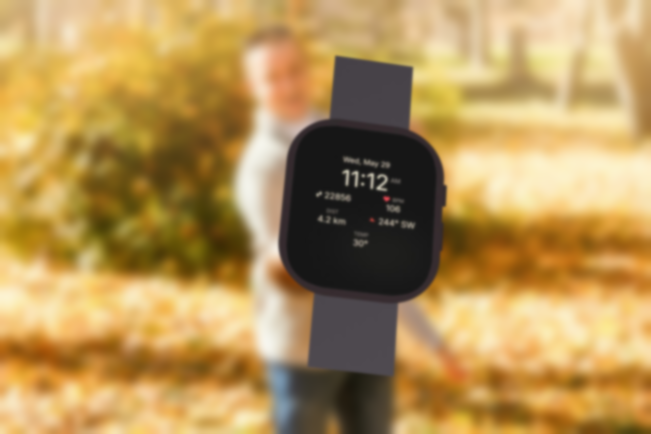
11:12
